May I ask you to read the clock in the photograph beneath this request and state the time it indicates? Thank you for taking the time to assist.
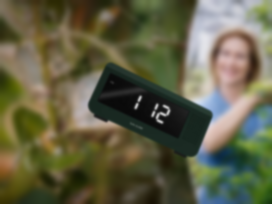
1:12
